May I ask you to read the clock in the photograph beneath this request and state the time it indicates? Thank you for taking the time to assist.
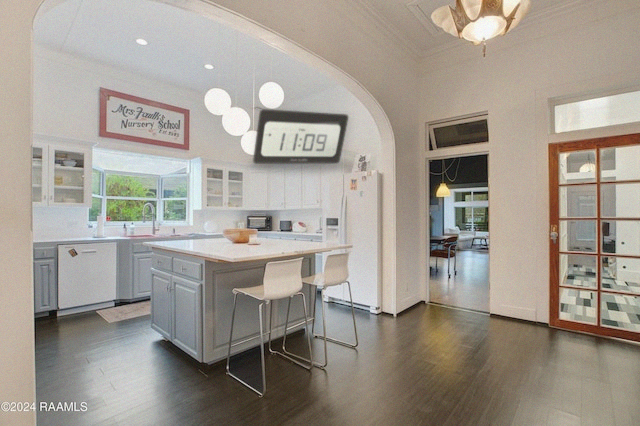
11:09
